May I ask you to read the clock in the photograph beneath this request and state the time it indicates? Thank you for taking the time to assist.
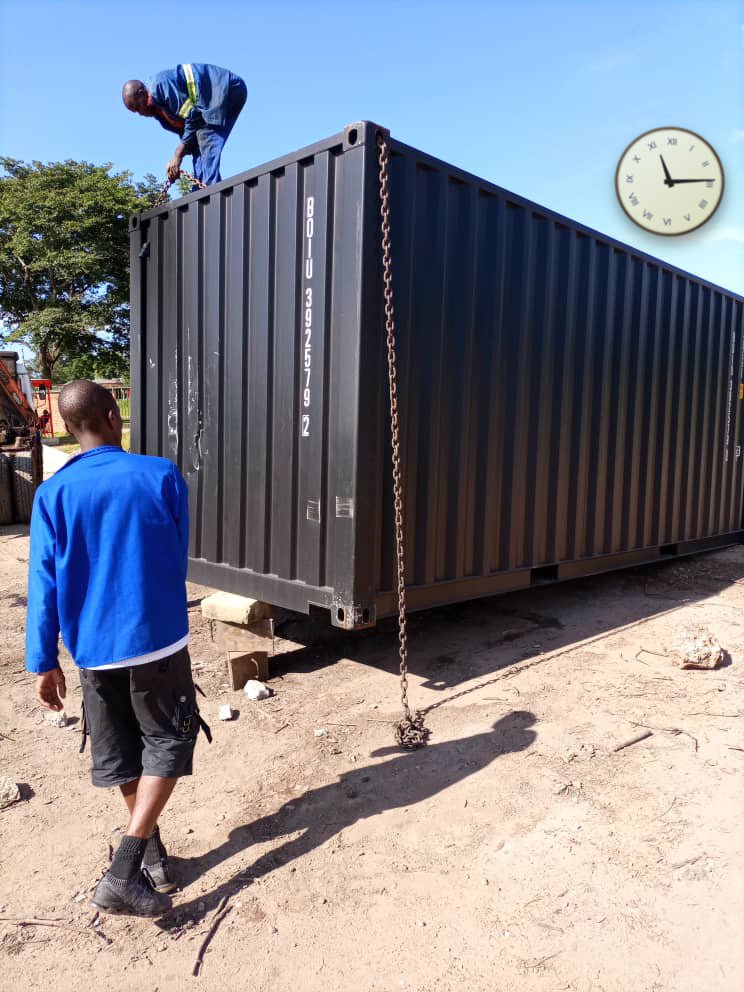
11:14
